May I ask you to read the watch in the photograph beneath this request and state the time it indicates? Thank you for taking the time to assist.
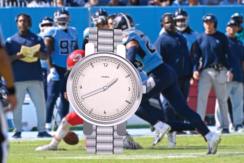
1:41
